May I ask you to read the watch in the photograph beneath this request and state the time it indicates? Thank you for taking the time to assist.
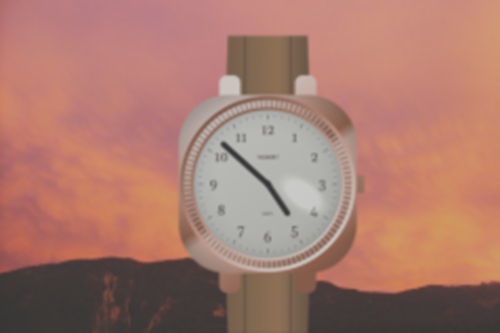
4:52
